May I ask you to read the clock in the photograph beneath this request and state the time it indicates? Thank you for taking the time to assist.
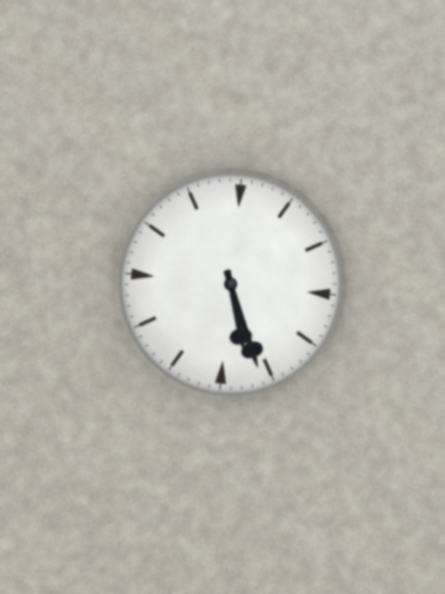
5:26
